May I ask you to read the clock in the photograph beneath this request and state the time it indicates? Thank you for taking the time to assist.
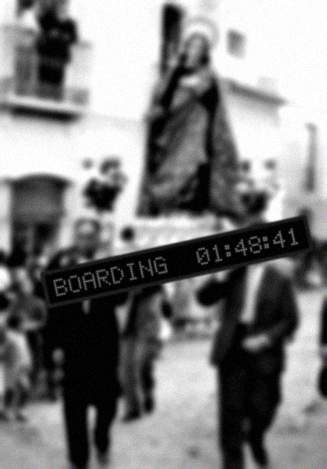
1:48:41
